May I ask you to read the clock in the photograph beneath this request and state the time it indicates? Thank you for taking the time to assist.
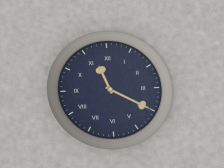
11:20
